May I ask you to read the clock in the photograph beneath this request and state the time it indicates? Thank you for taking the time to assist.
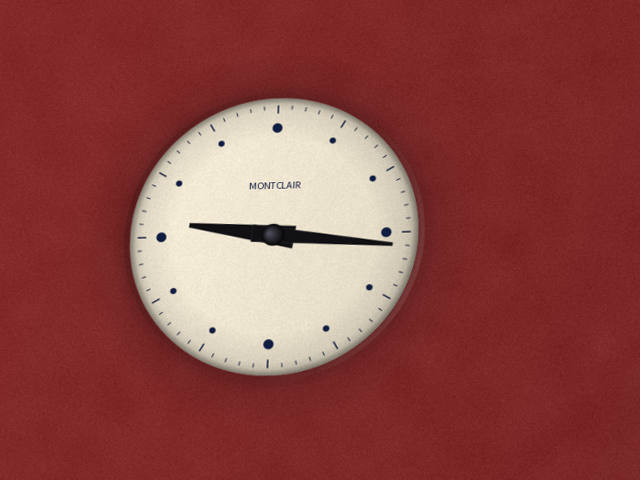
9:16
